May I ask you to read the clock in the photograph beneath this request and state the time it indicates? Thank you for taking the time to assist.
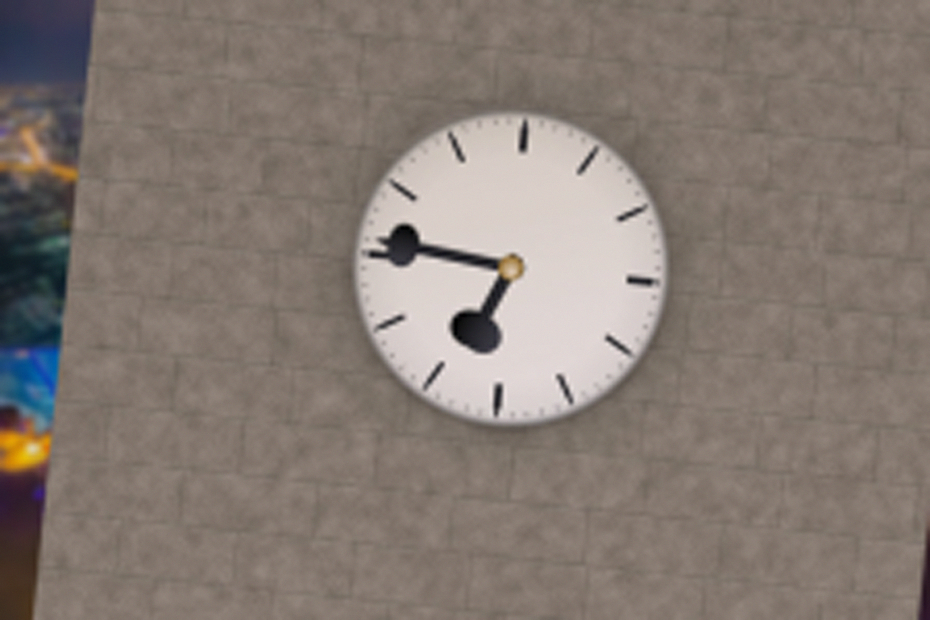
6:46
